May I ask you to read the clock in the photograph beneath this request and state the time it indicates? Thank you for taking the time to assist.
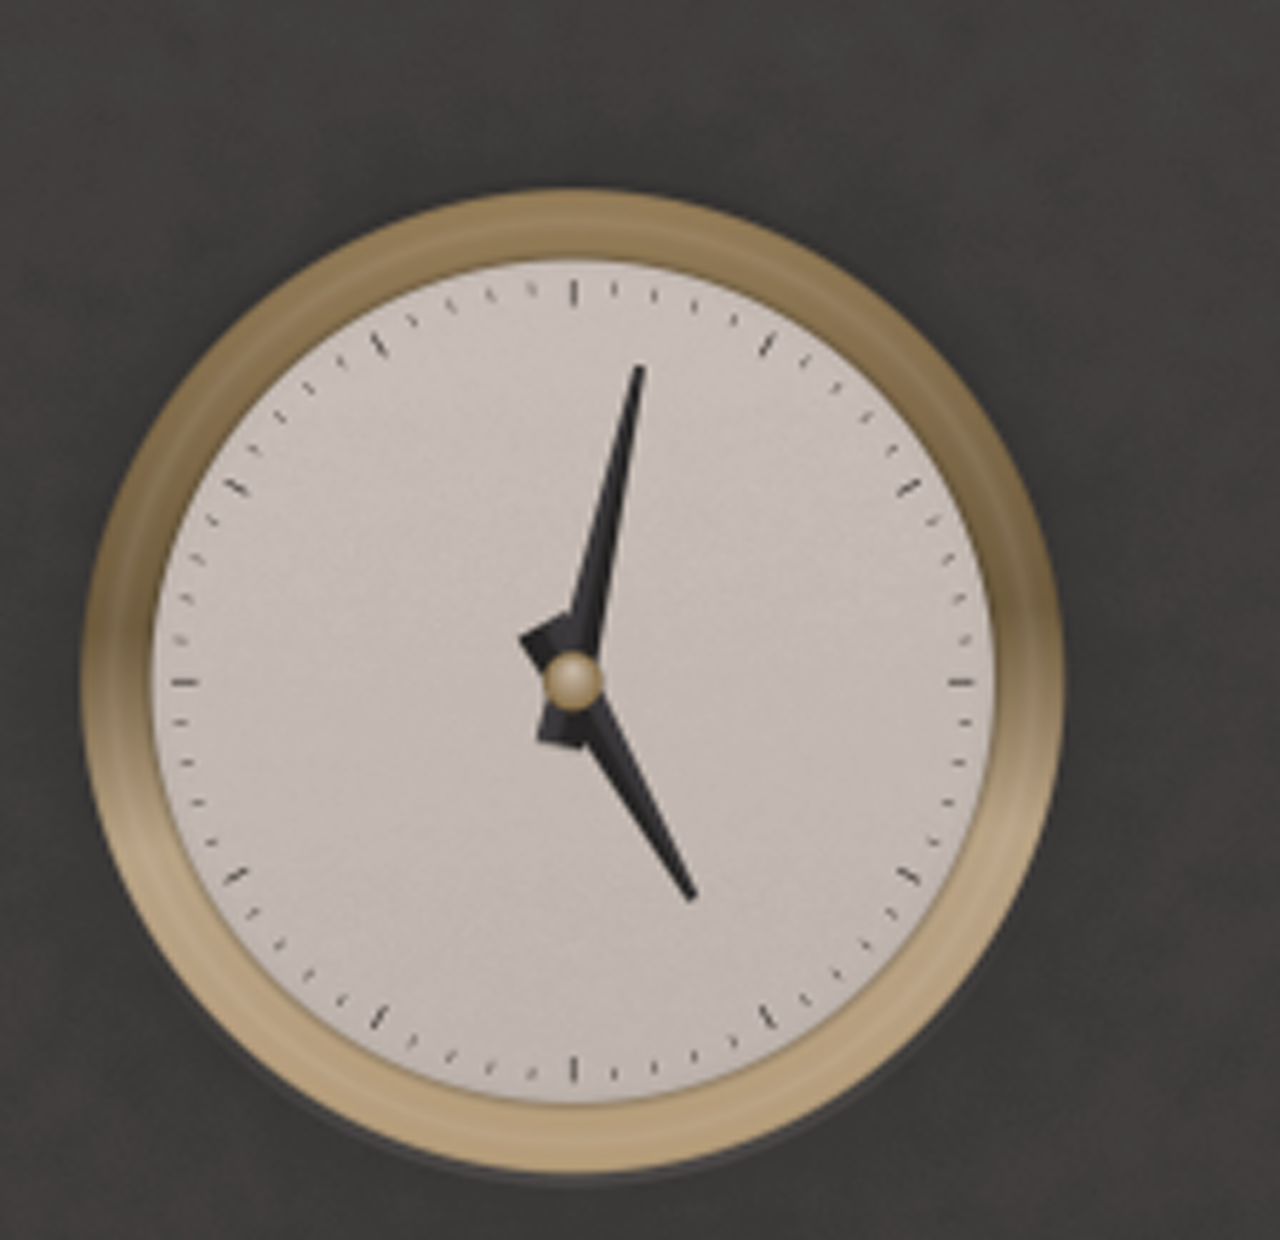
5:02
